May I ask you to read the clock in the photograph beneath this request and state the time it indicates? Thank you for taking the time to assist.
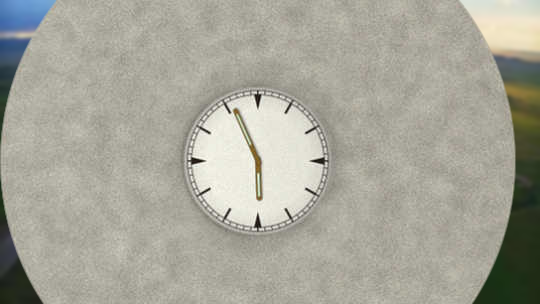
5:56
